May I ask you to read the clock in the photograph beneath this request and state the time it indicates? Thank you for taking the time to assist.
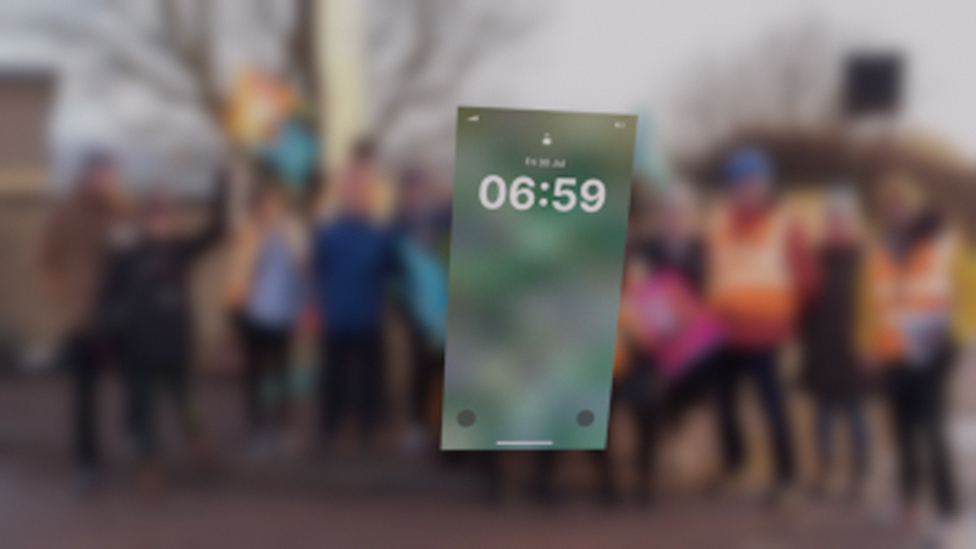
6:59
